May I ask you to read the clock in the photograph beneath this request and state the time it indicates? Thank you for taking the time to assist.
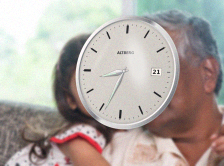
8:34
